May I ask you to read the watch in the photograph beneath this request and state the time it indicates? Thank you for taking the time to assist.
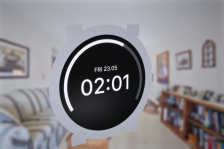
2:01
